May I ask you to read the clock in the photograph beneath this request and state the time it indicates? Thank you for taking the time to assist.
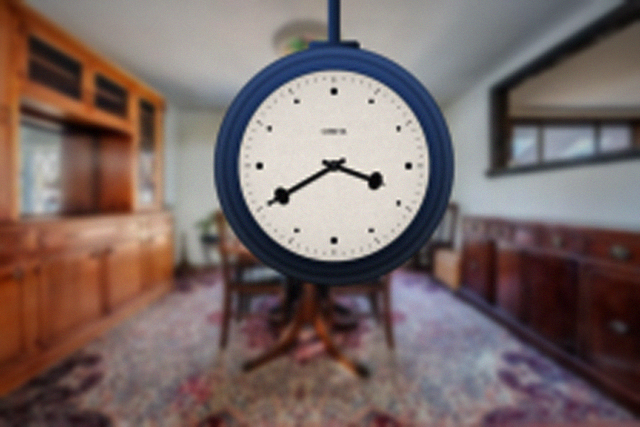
3:40
